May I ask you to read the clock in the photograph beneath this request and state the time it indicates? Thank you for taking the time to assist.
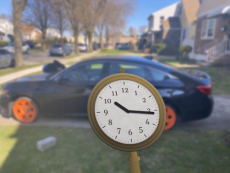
10:16
